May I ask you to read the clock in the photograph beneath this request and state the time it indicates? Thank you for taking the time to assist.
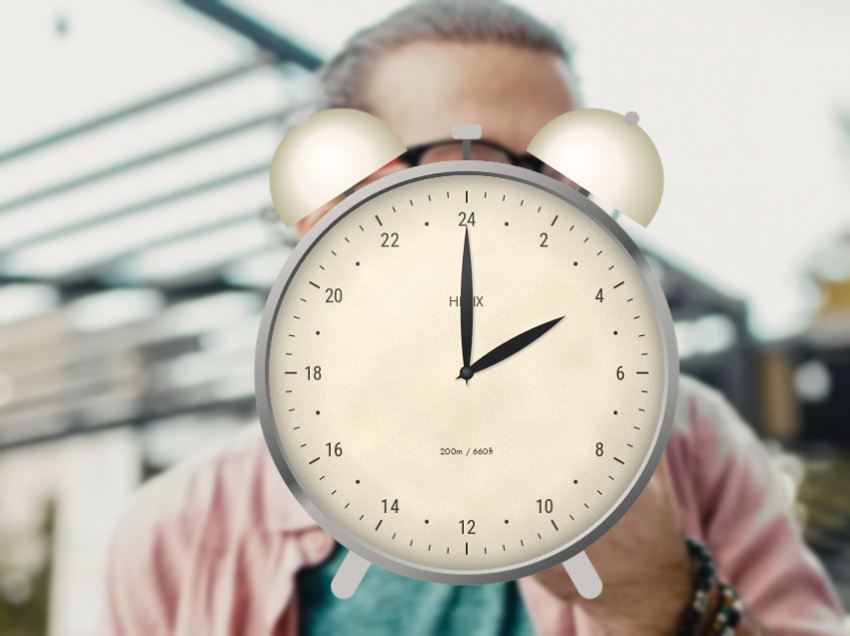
4:00
